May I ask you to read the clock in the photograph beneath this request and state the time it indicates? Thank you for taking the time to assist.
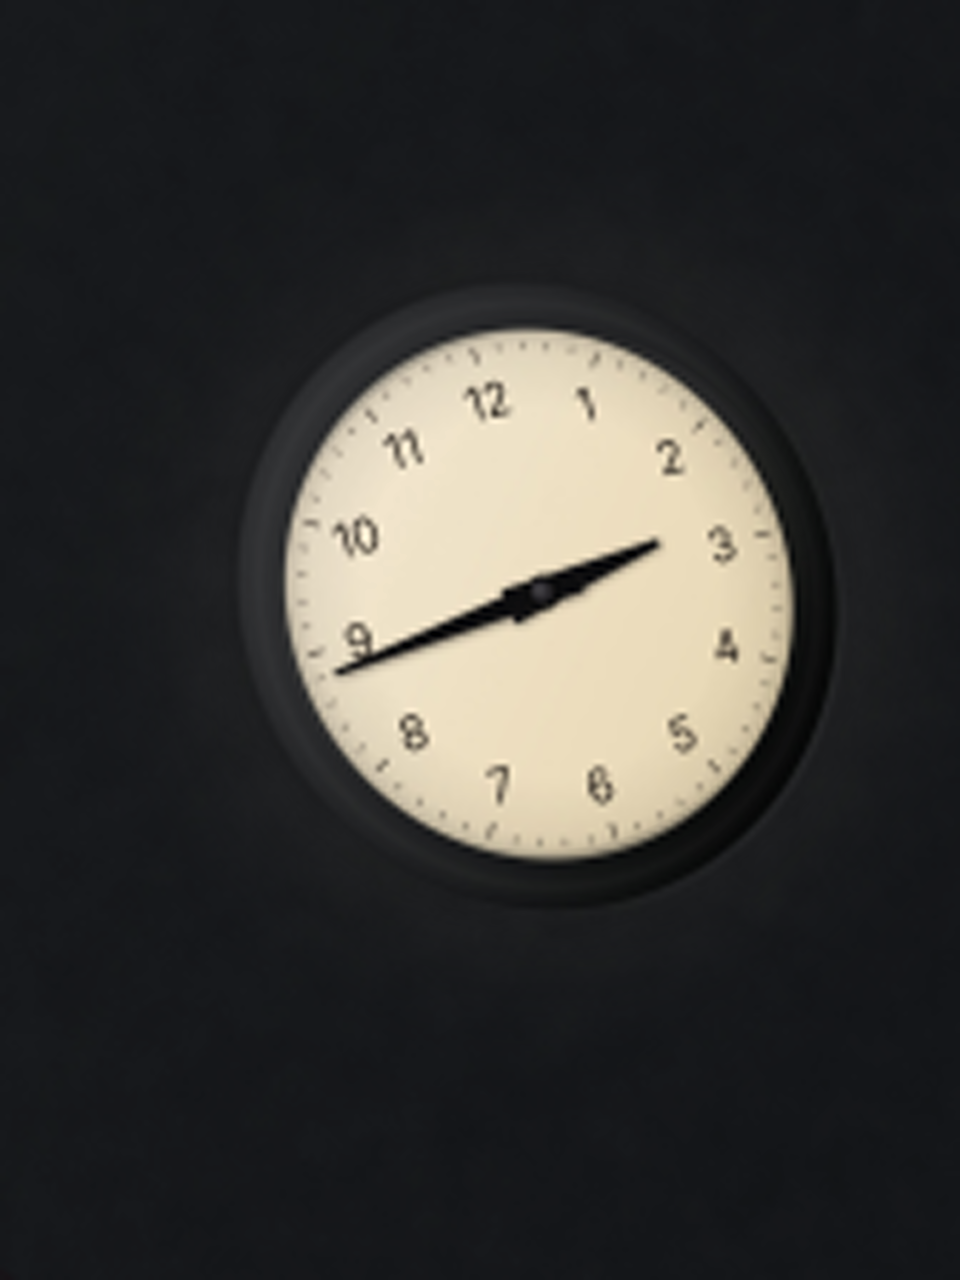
2:44
